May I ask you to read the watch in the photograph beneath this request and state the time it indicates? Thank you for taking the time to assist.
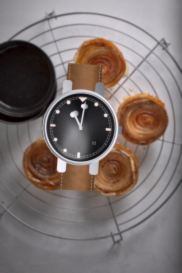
11:01
